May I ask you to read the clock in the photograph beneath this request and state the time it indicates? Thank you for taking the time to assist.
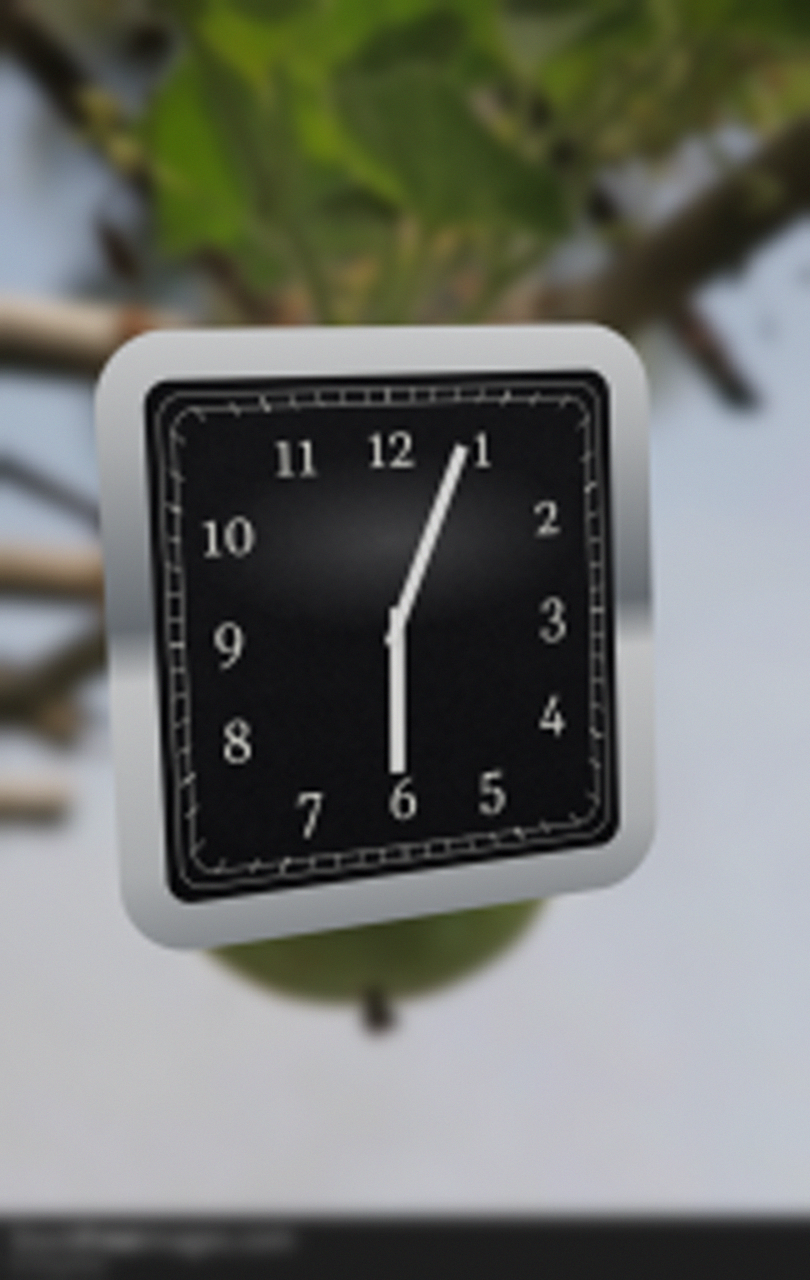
6:04
